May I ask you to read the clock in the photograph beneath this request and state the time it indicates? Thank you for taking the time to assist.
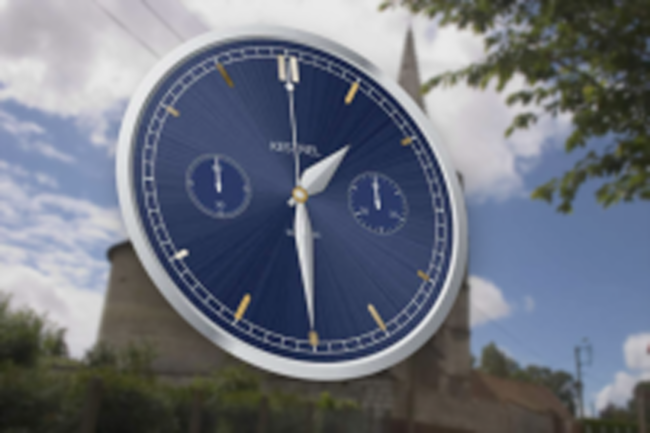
1:30
